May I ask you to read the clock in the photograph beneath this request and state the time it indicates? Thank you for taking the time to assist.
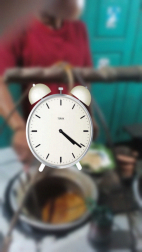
4:21
